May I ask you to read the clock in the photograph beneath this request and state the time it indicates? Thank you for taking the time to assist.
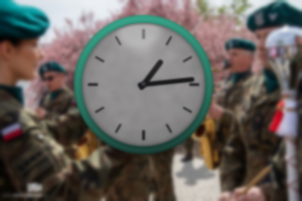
1:14
